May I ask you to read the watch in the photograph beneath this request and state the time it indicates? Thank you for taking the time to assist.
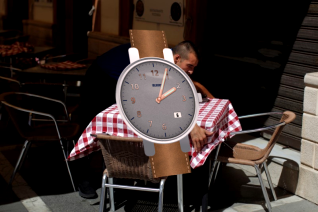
2:04
